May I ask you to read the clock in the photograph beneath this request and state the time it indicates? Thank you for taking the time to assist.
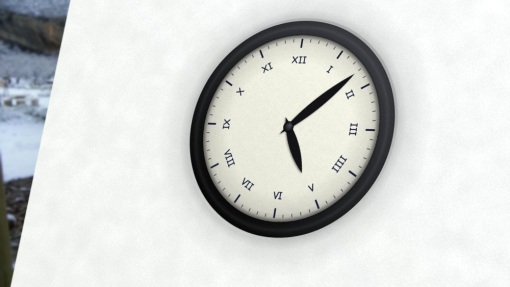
5:08
